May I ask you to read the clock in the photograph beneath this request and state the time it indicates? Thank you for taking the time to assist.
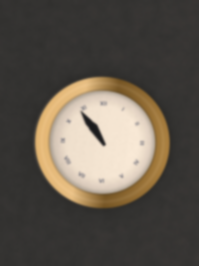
10:54
